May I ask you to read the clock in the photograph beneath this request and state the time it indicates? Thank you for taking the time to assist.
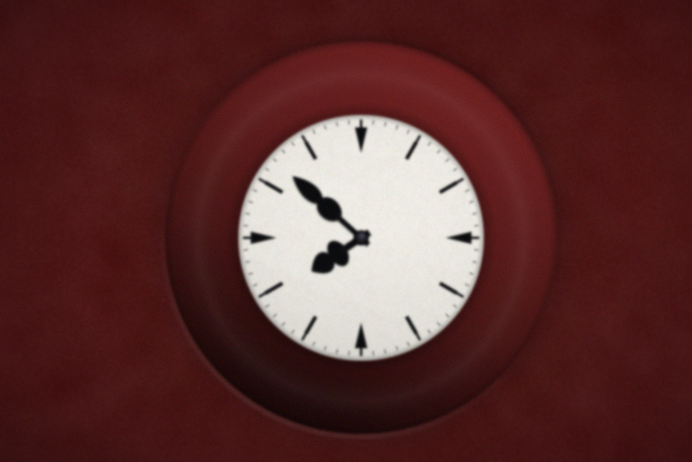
7:52
